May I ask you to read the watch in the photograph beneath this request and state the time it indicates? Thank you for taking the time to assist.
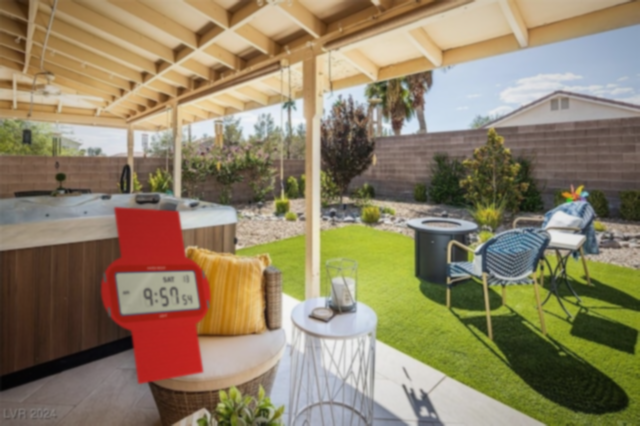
9:57
